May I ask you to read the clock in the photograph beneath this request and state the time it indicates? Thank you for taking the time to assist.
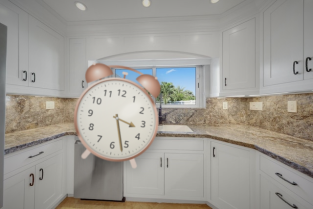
3:27
